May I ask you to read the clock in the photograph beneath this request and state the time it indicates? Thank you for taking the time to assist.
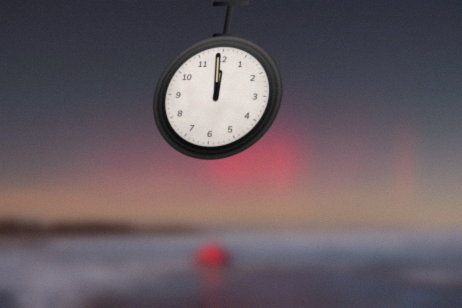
11:59
